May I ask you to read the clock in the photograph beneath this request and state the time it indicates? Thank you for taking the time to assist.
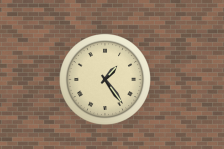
1:24
